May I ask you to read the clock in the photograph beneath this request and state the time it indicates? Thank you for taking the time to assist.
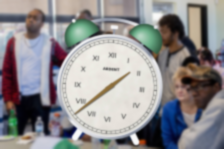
1:38
